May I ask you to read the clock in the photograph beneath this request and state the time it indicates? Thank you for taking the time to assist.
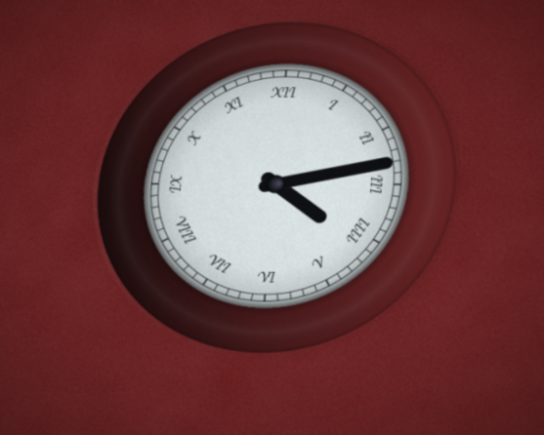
4:13
